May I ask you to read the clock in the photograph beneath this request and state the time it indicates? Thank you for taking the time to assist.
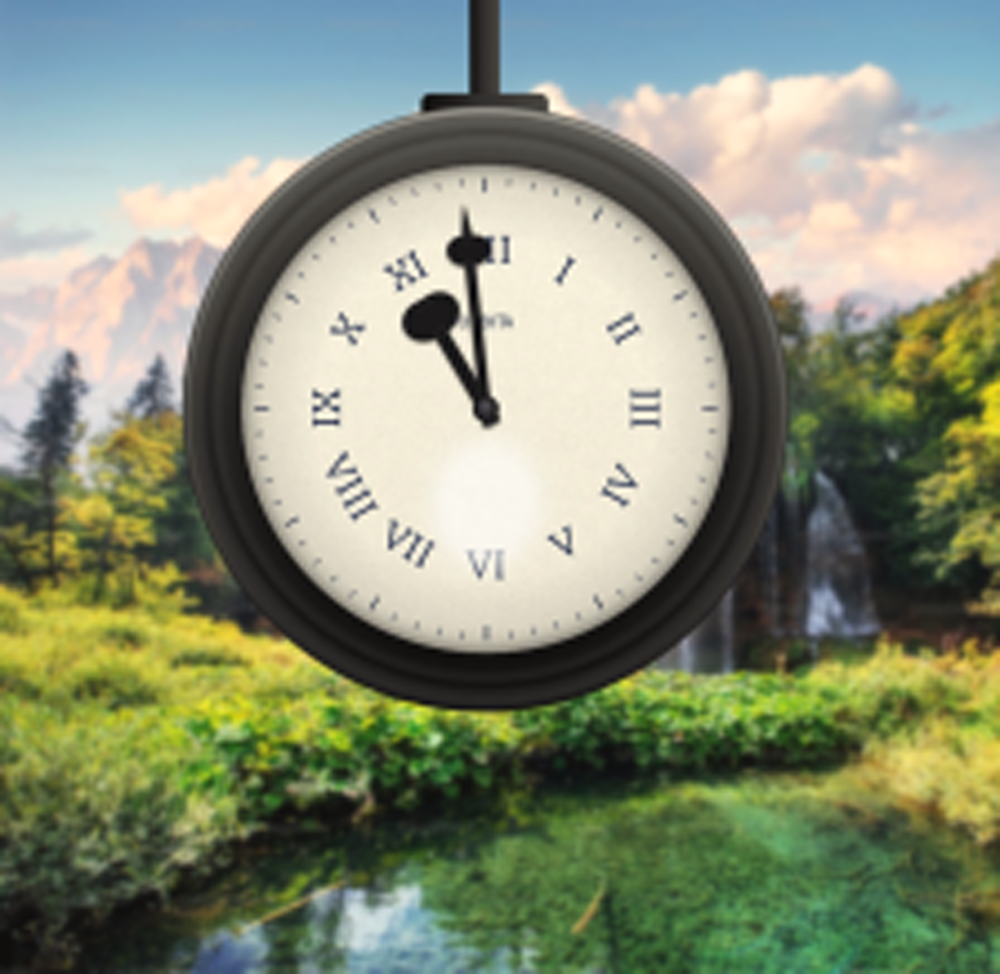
10:59
